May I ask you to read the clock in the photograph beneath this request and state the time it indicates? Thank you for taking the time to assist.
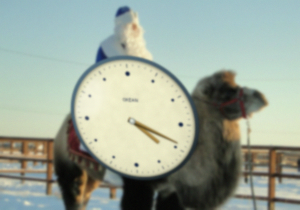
4:19
